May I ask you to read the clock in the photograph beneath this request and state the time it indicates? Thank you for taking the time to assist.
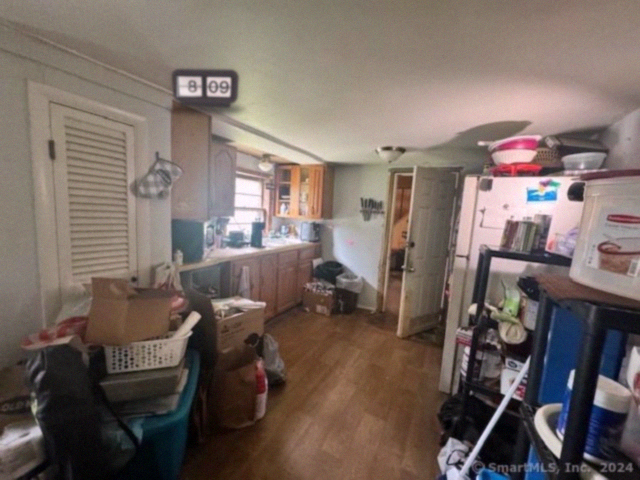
8:09
